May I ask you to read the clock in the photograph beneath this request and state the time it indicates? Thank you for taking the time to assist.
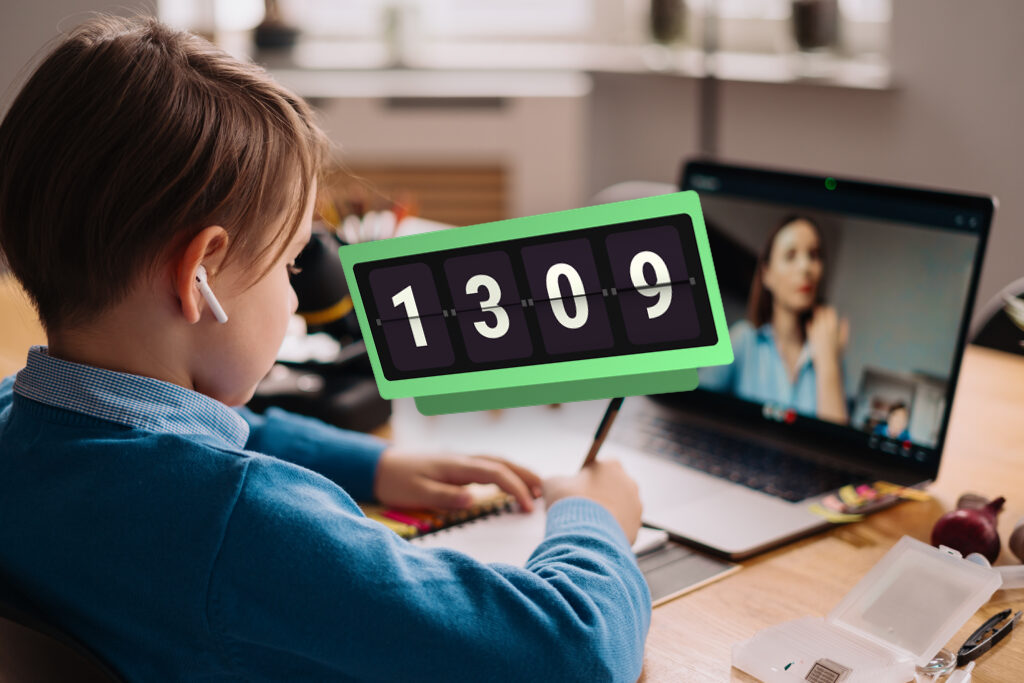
13:09
